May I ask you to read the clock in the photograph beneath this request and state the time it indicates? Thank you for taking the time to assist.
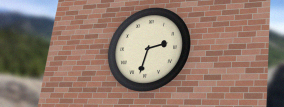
2:32
